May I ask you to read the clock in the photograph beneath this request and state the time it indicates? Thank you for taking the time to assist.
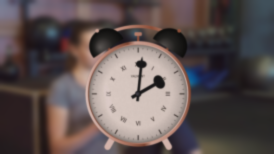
2:01
